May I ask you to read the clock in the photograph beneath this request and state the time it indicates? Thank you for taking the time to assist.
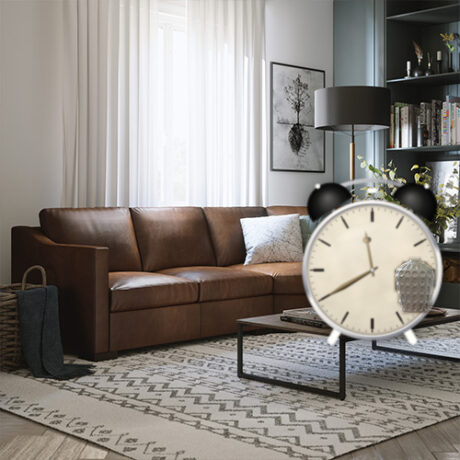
11:40
